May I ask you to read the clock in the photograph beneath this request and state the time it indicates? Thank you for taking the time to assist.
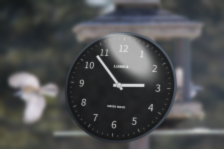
2:53
